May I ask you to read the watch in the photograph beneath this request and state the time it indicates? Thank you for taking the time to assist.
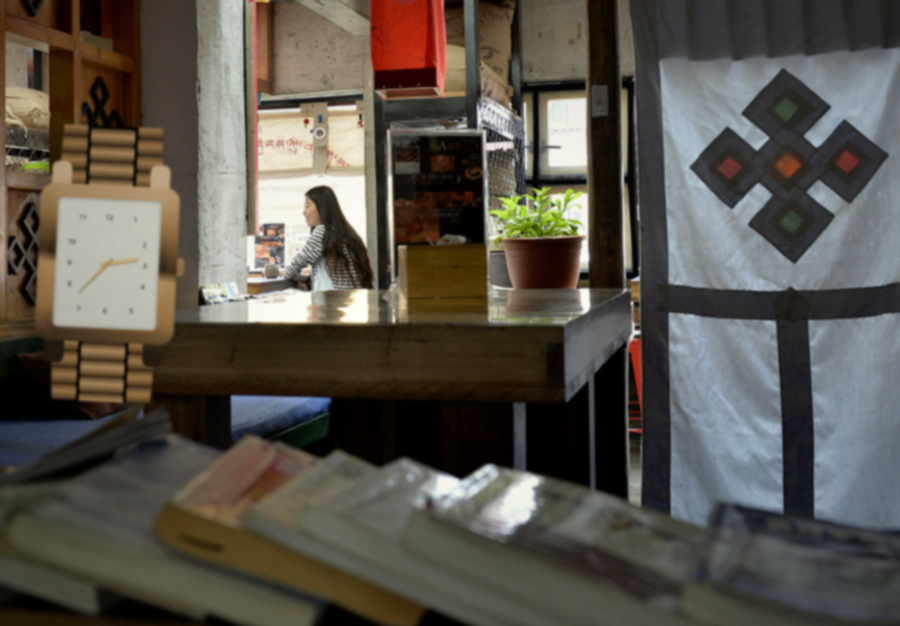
2:37
